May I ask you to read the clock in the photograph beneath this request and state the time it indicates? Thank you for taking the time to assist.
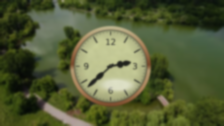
2:38
